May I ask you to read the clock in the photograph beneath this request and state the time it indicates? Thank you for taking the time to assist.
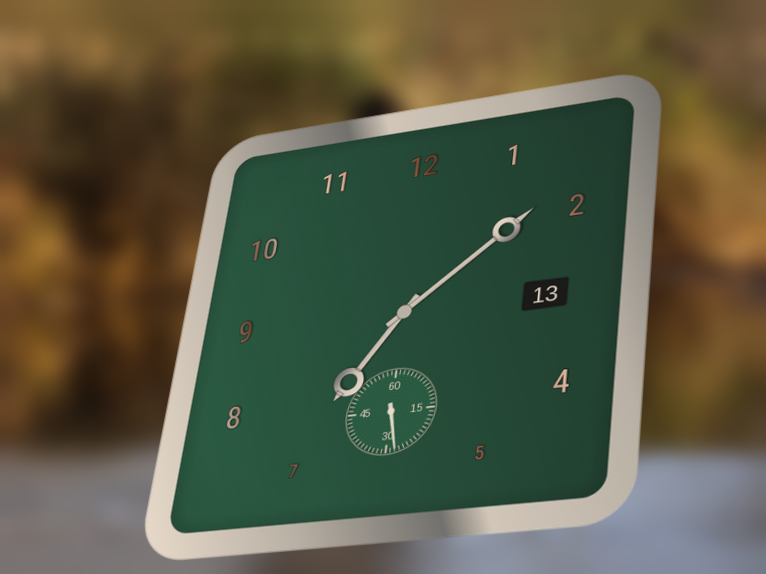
7:08:28
